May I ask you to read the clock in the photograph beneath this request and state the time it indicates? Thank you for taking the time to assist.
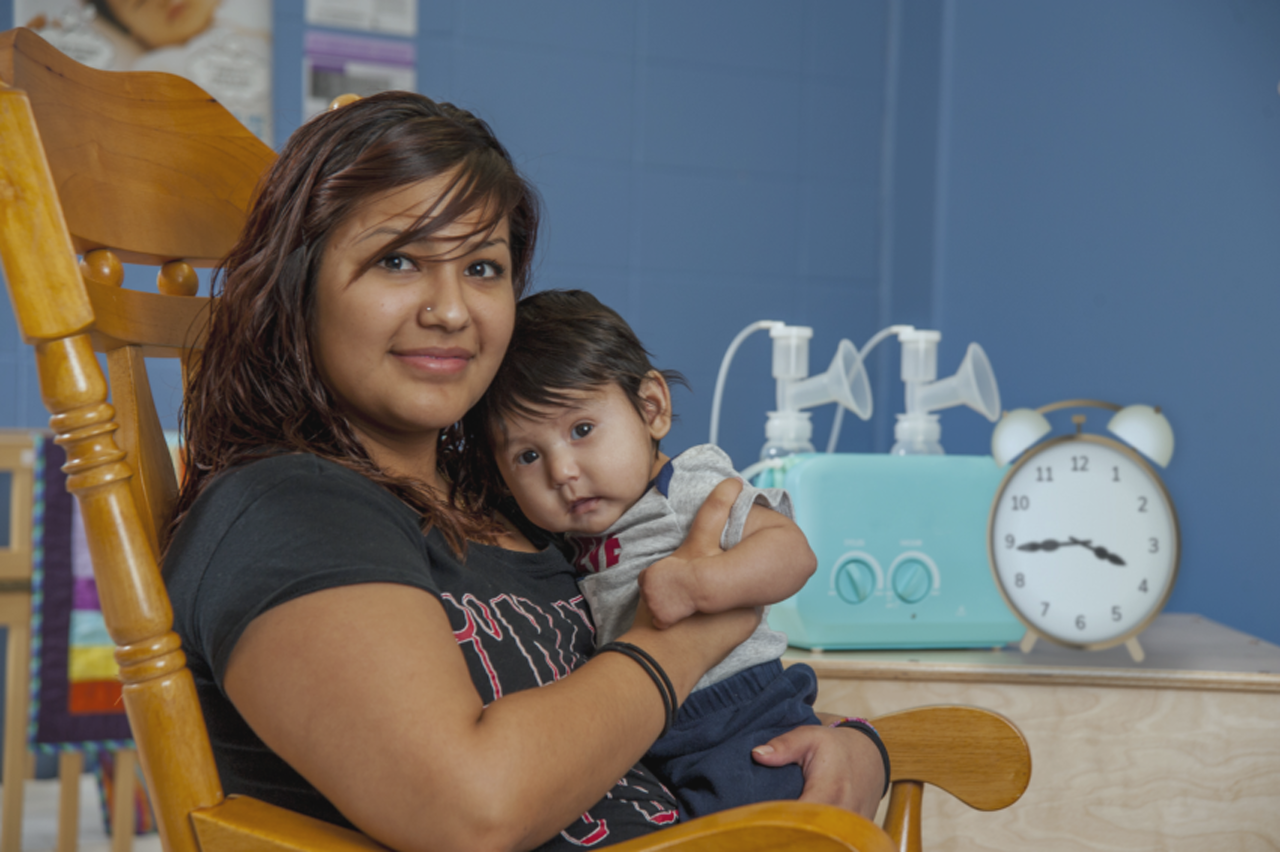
3:44
